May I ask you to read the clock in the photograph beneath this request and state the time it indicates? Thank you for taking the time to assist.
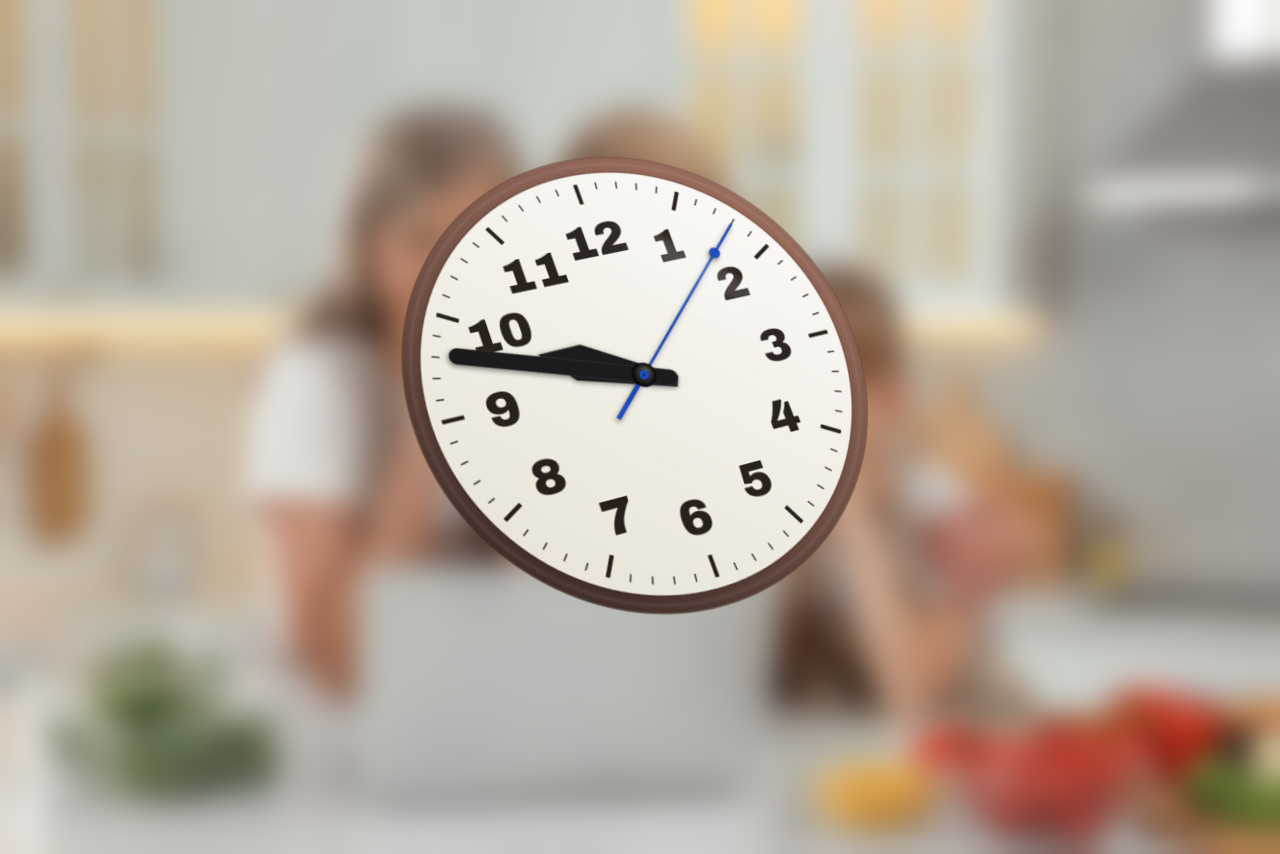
9:48:08
